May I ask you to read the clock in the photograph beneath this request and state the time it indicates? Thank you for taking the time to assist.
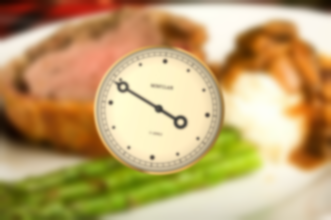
3:49
